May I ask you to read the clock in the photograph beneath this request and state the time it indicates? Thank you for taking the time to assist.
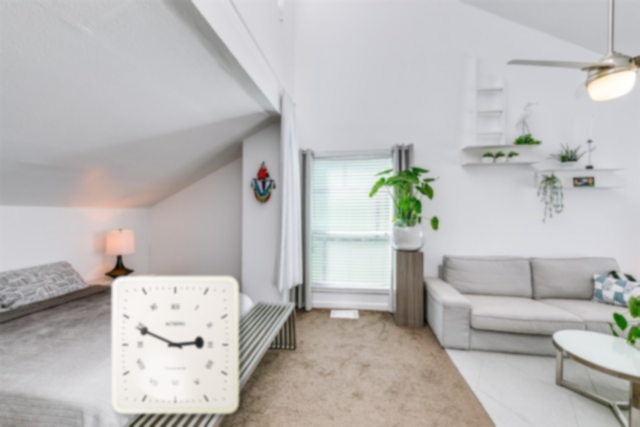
2:49
